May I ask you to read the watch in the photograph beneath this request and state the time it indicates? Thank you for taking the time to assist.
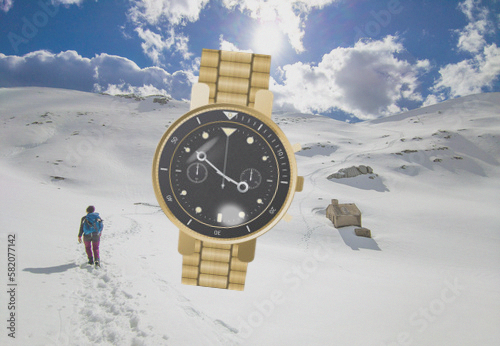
3:51
